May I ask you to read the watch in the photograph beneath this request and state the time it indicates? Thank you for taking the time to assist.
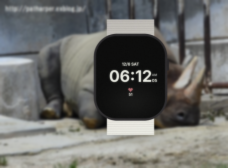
6:12
